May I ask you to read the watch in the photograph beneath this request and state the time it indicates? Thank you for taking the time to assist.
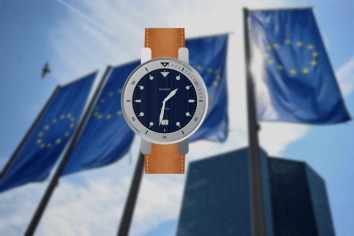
1:32
